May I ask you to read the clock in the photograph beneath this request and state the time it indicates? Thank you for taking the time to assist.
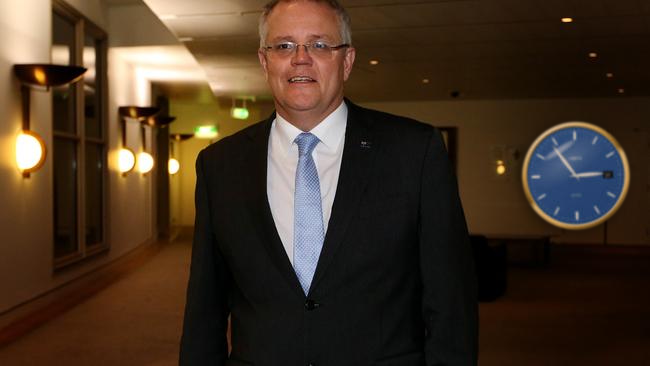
2:54
